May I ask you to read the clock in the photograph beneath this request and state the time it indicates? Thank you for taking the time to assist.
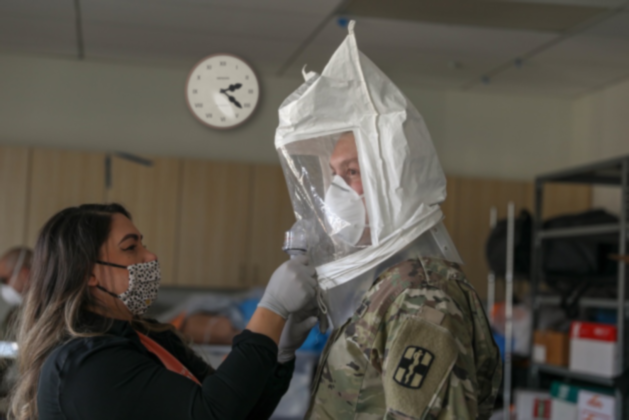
2:22
